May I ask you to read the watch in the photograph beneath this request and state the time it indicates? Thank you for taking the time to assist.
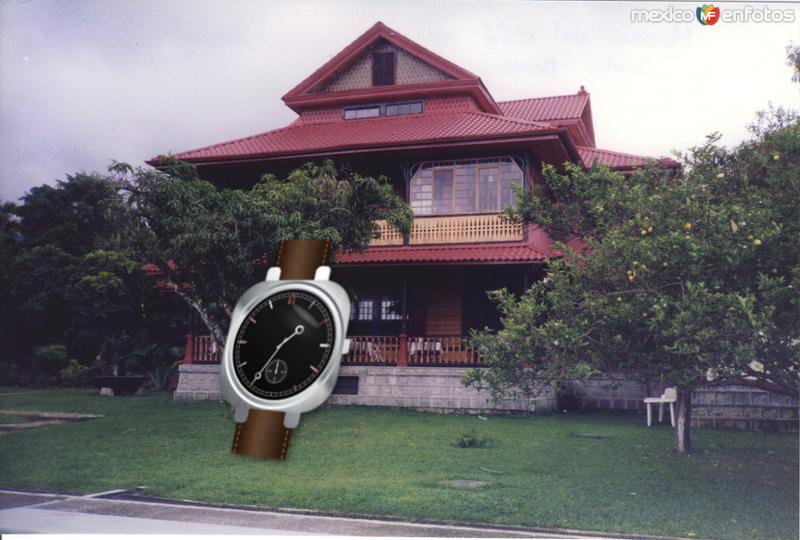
1:35
